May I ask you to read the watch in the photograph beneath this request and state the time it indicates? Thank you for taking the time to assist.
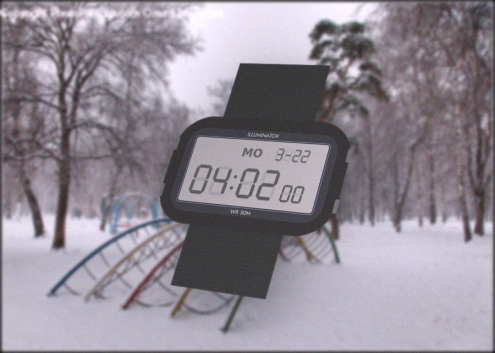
4:02:00
